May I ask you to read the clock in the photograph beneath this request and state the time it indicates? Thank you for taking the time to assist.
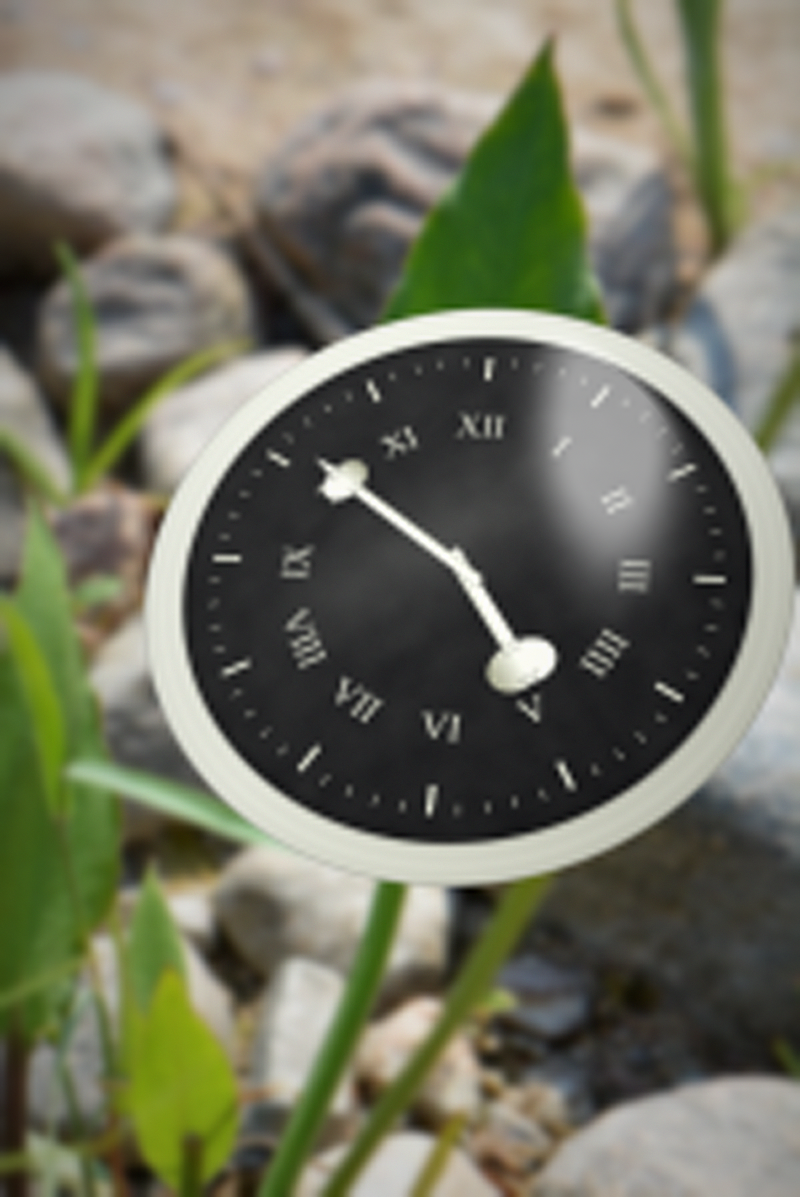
4:51
